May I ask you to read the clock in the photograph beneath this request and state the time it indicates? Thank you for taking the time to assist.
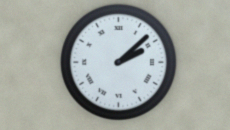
2:08
